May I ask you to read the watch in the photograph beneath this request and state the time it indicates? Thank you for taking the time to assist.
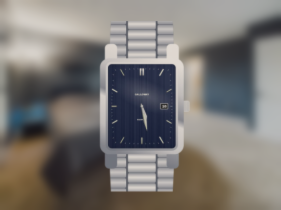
5:28
